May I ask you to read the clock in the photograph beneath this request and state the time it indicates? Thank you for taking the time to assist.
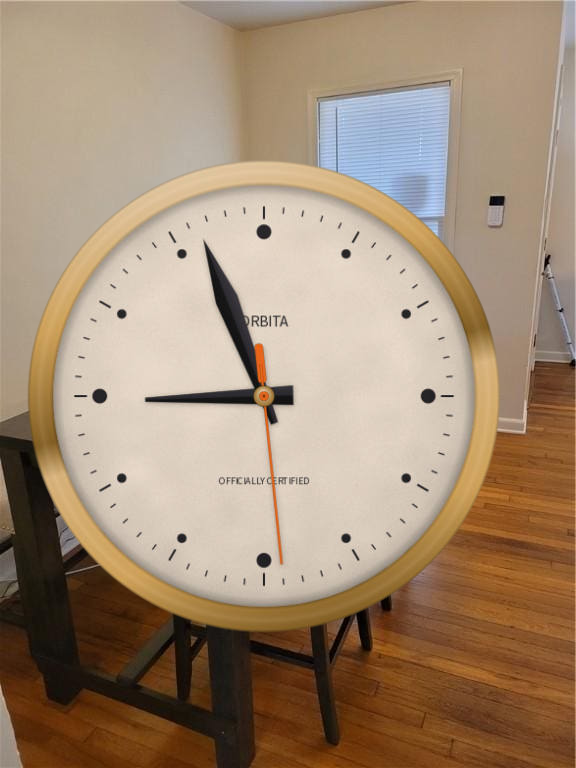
8:56:29
